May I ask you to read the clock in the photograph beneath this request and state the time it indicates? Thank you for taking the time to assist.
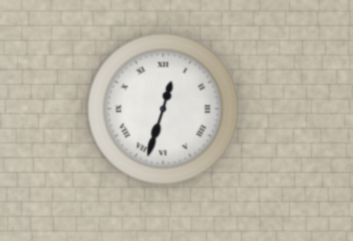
12:33
